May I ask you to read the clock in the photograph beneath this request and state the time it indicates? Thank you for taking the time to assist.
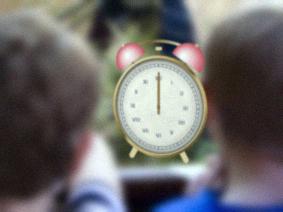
12:00
